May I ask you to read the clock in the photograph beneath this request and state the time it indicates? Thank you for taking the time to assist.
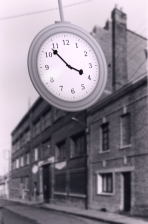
3:53
